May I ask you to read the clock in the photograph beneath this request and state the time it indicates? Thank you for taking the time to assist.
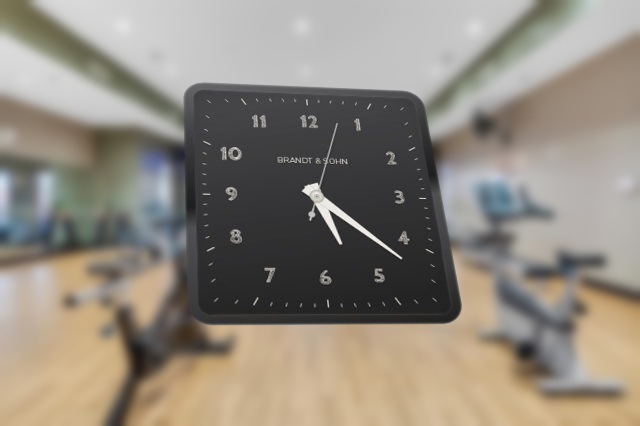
5:22:03
